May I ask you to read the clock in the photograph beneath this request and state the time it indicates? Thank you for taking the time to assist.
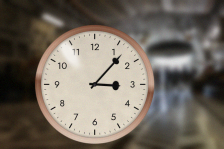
3:07
